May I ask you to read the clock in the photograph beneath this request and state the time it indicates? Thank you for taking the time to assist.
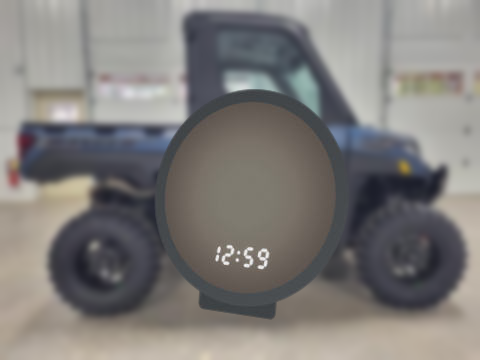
12:59
